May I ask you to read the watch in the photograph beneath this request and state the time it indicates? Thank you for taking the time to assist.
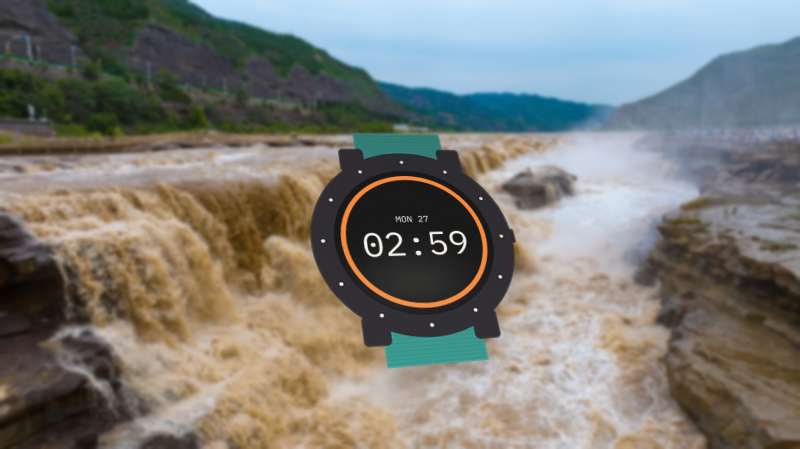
2:59
